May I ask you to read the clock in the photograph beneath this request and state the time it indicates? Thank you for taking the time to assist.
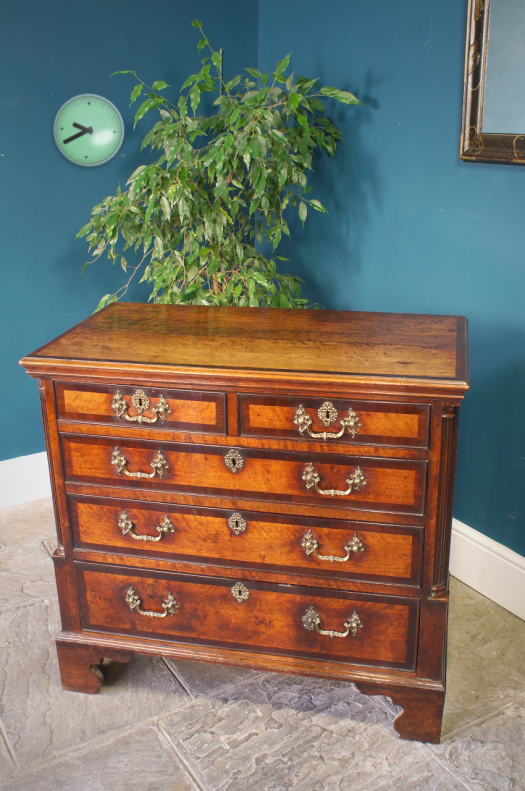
9:40
